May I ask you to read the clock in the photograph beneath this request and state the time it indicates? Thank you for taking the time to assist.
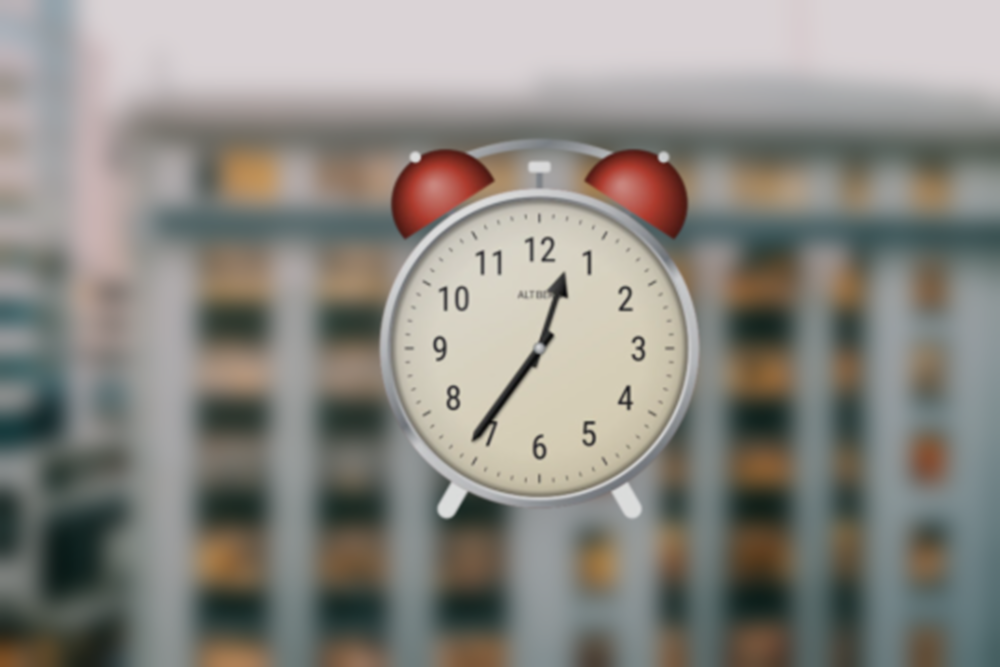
12:36
